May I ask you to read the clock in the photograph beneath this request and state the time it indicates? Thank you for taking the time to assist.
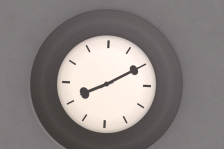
8:10
